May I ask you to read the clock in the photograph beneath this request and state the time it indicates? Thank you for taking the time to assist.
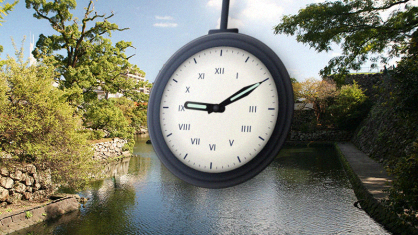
9:10
